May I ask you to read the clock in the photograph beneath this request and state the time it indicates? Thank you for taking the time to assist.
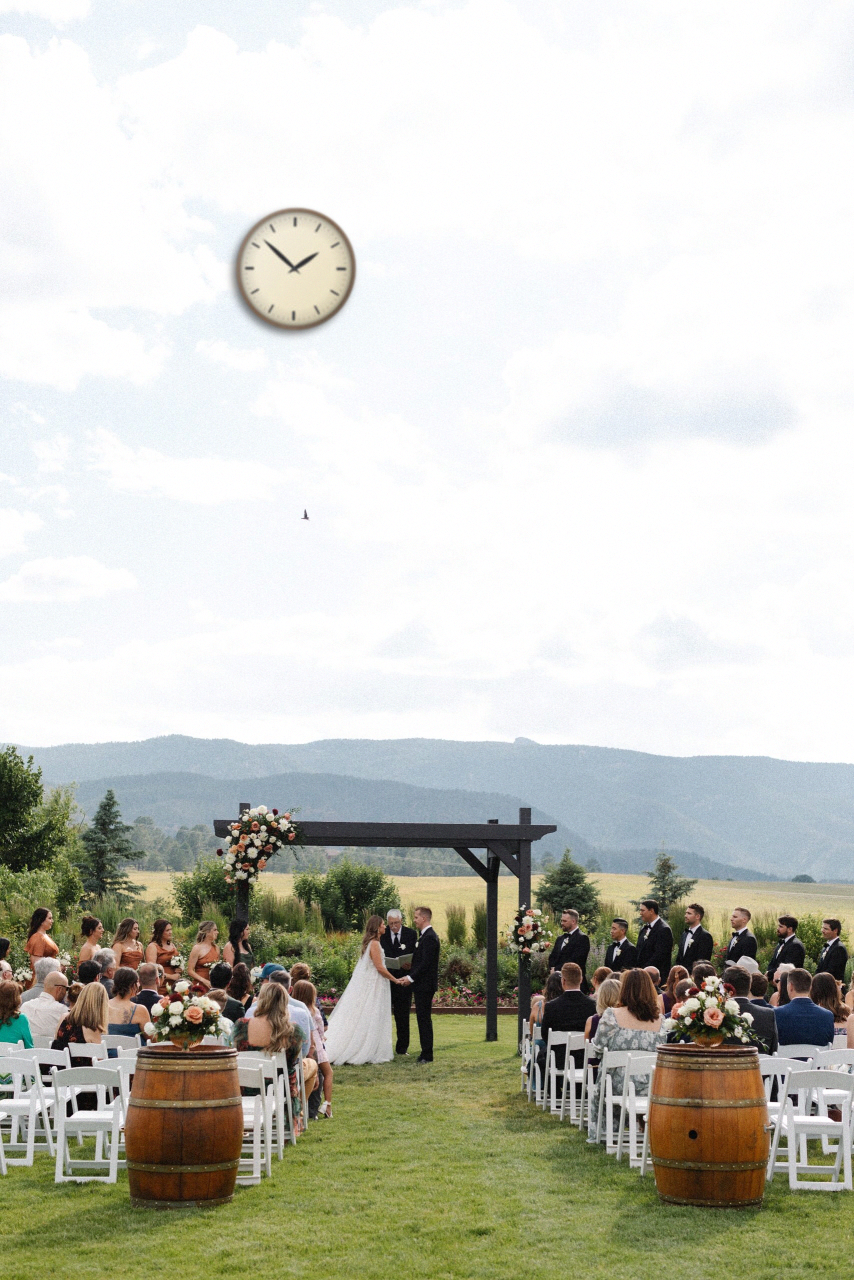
1:52
